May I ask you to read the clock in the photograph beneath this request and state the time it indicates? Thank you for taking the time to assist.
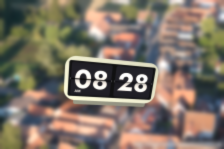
8:28
